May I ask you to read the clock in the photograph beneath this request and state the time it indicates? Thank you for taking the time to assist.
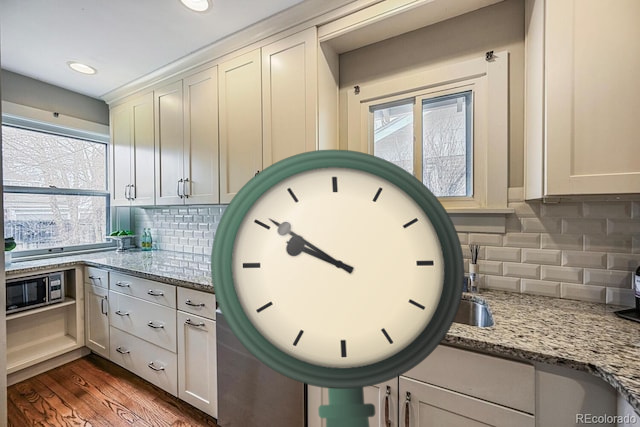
9:51
